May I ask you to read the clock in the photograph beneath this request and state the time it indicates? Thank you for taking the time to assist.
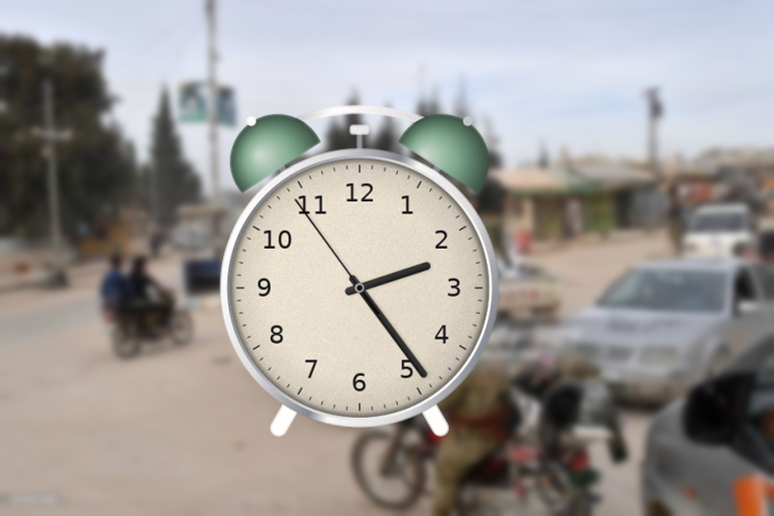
2:23:54
